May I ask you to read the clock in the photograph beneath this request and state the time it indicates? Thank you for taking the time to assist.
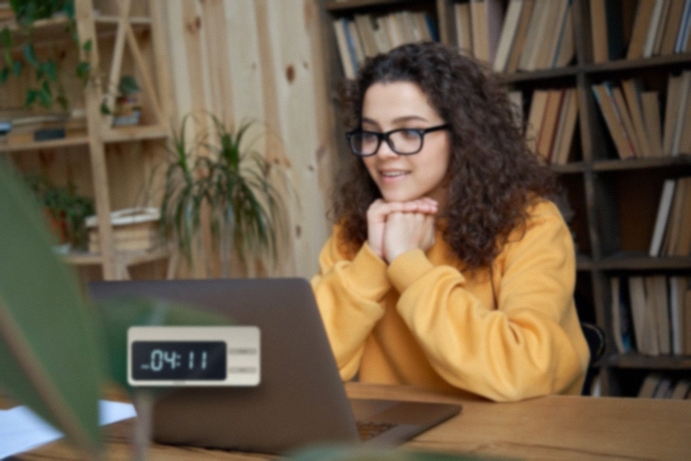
4:11
